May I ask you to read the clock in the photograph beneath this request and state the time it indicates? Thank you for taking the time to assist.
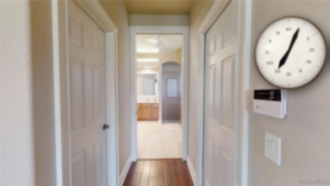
7:04
